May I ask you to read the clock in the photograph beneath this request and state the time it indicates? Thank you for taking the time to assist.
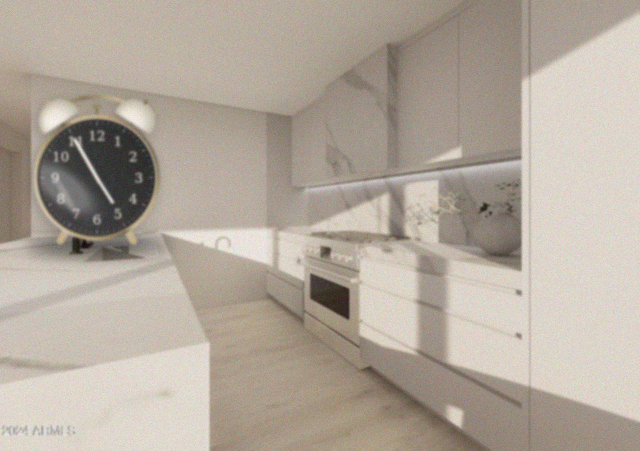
4:55
